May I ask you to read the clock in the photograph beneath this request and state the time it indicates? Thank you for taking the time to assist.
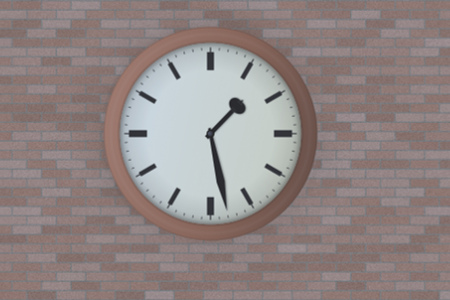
1:28
